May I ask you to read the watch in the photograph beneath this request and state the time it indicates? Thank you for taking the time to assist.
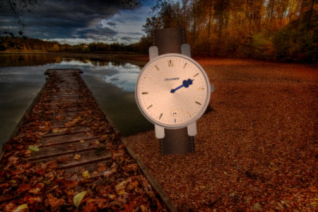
2:11
